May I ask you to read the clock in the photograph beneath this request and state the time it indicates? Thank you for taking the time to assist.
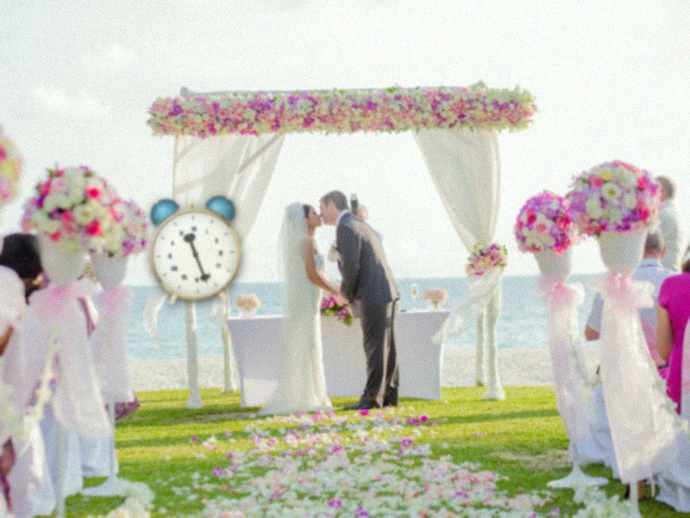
11:27
